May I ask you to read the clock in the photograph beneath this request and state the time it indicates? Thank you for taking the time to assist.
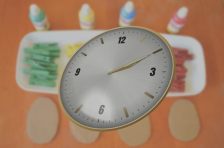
2:10
